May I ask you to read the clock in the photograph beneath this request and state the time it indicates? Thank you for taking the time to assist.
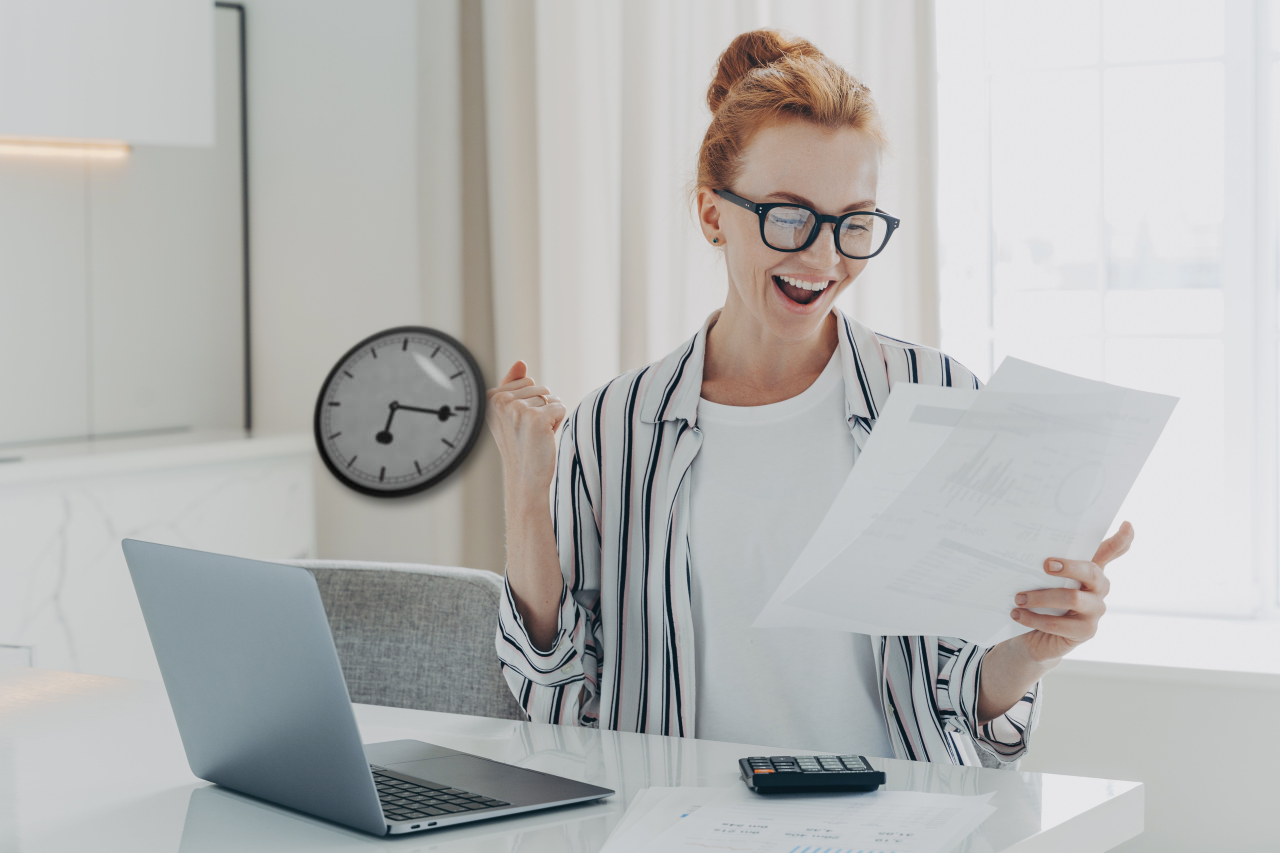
6:16
